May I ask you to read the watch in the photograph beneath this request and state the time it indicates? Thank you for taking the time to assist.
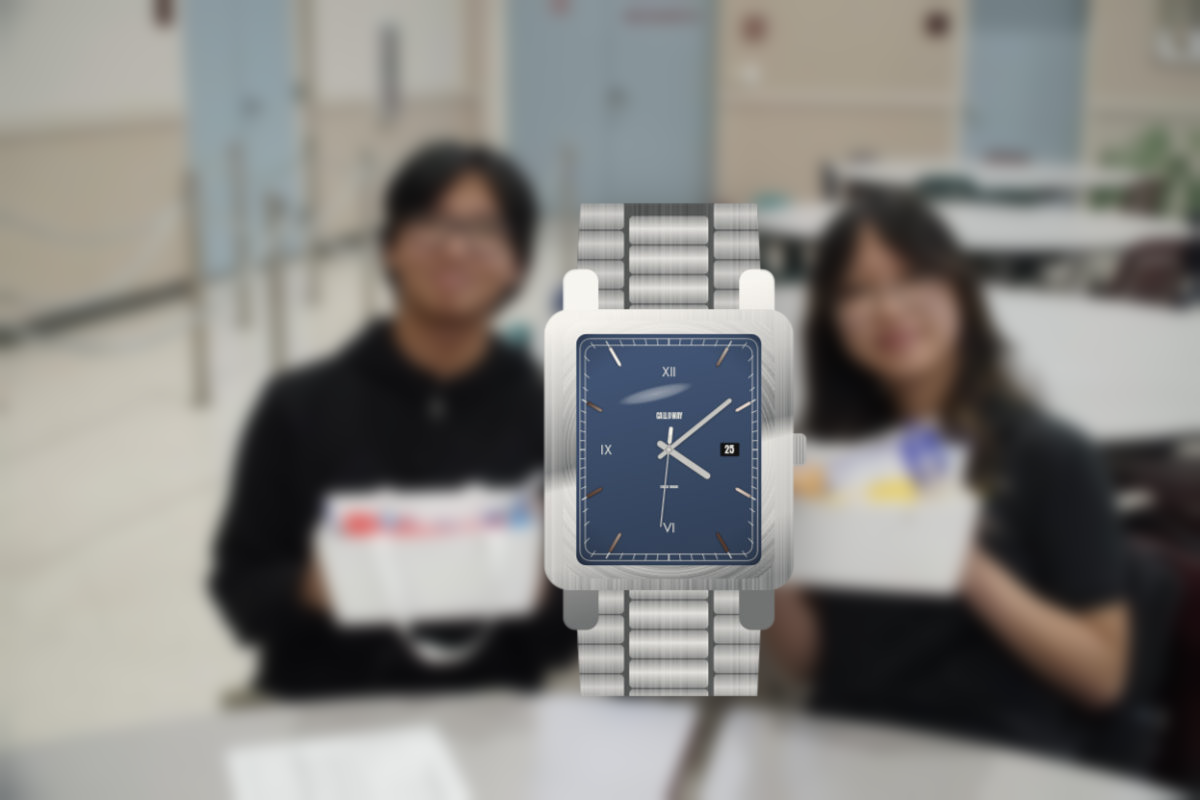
4:08:31
